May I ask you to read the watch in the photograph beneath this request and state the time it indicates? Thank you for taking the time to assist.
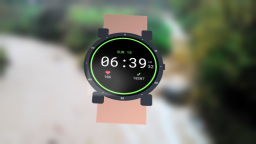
6:39
